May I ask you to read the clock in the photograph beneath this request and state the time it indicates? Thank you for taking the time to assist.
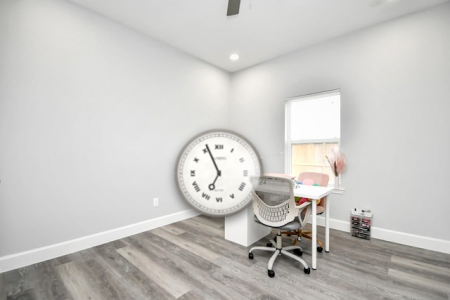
6:56
